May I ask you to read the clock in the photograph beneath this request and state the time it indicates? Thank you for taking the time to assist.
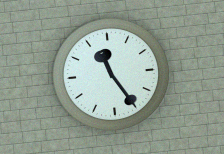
11:25
